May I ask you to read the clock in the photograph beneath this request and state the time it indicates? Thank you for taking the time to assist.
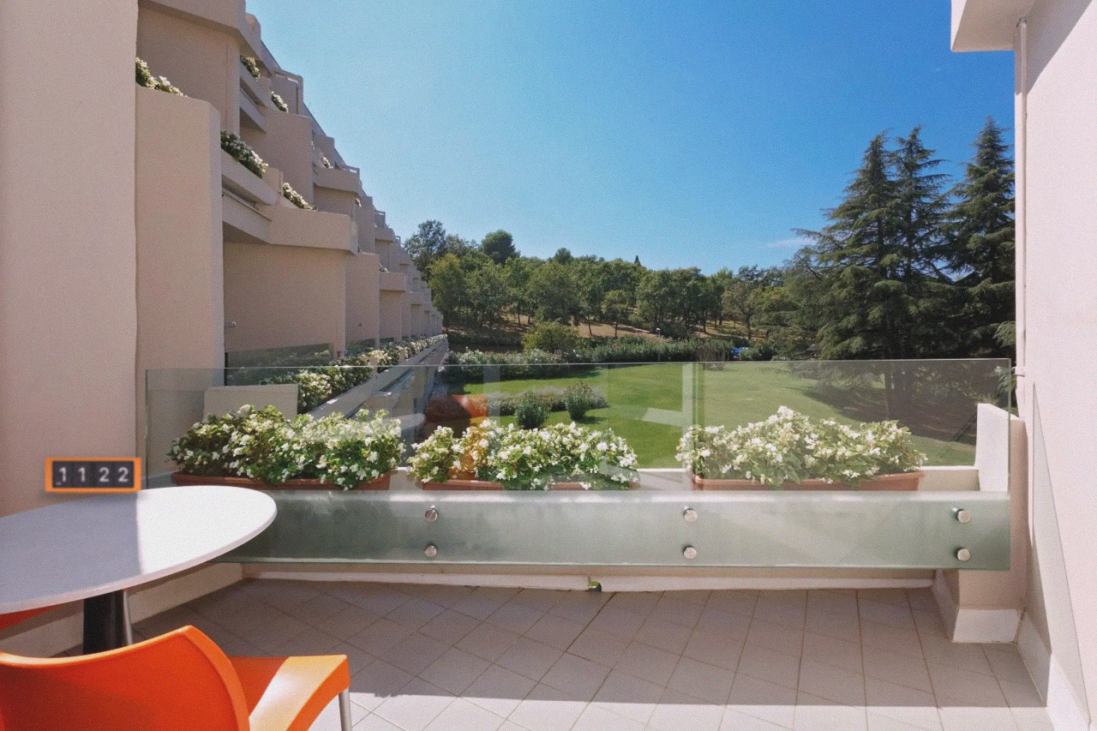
11:22
